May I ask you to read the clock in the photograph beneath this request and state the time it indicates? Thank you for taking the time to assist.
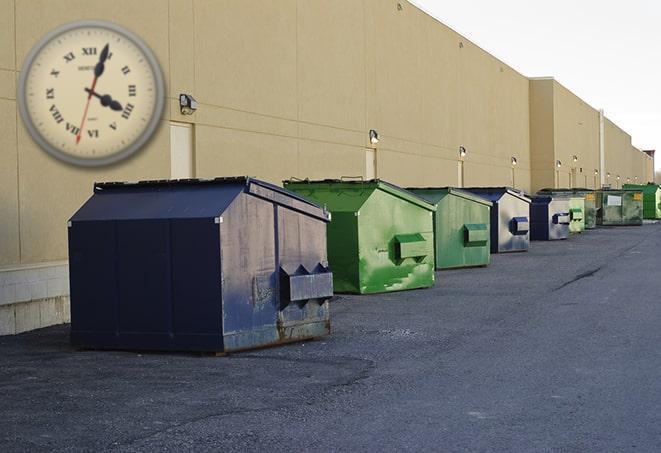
4:03:33
